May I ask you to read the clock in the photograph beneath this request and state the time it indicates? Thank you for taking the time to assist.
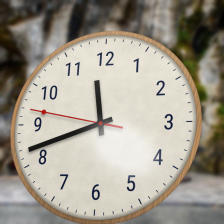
11:41:47
